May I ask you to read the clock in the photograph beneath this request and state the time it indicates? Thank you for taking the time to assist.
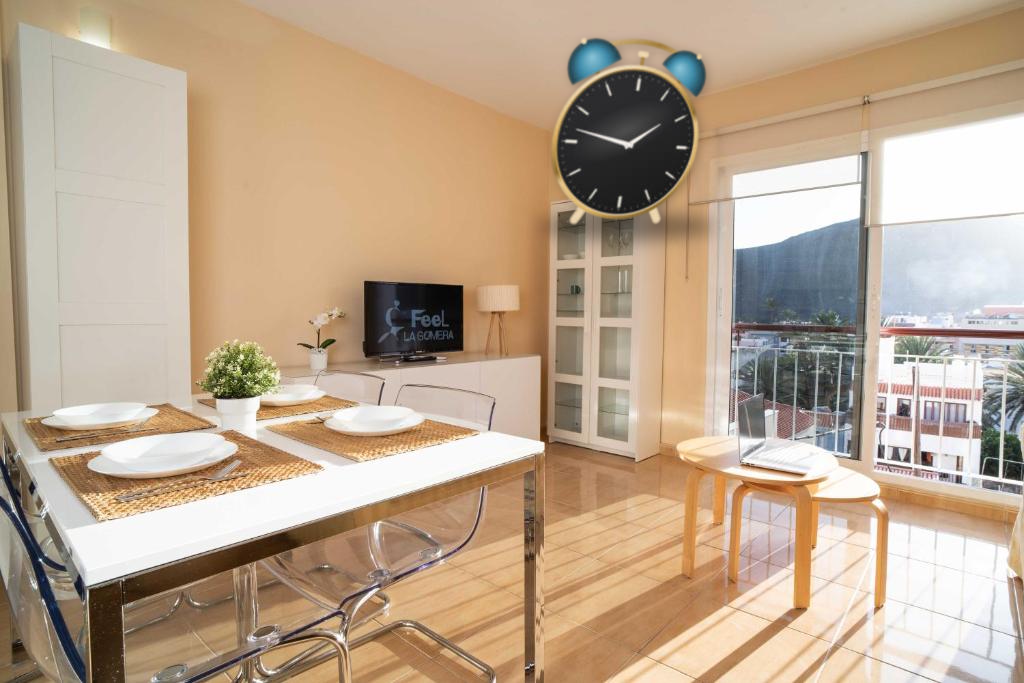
1:47
